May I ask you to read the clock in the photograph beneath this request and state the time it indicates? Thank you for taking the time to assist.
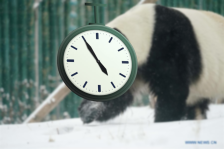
4:55
